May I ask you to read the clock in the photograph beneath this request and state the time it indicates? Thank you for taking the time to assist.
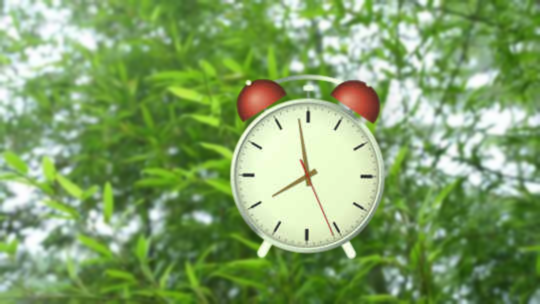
7:58:26
